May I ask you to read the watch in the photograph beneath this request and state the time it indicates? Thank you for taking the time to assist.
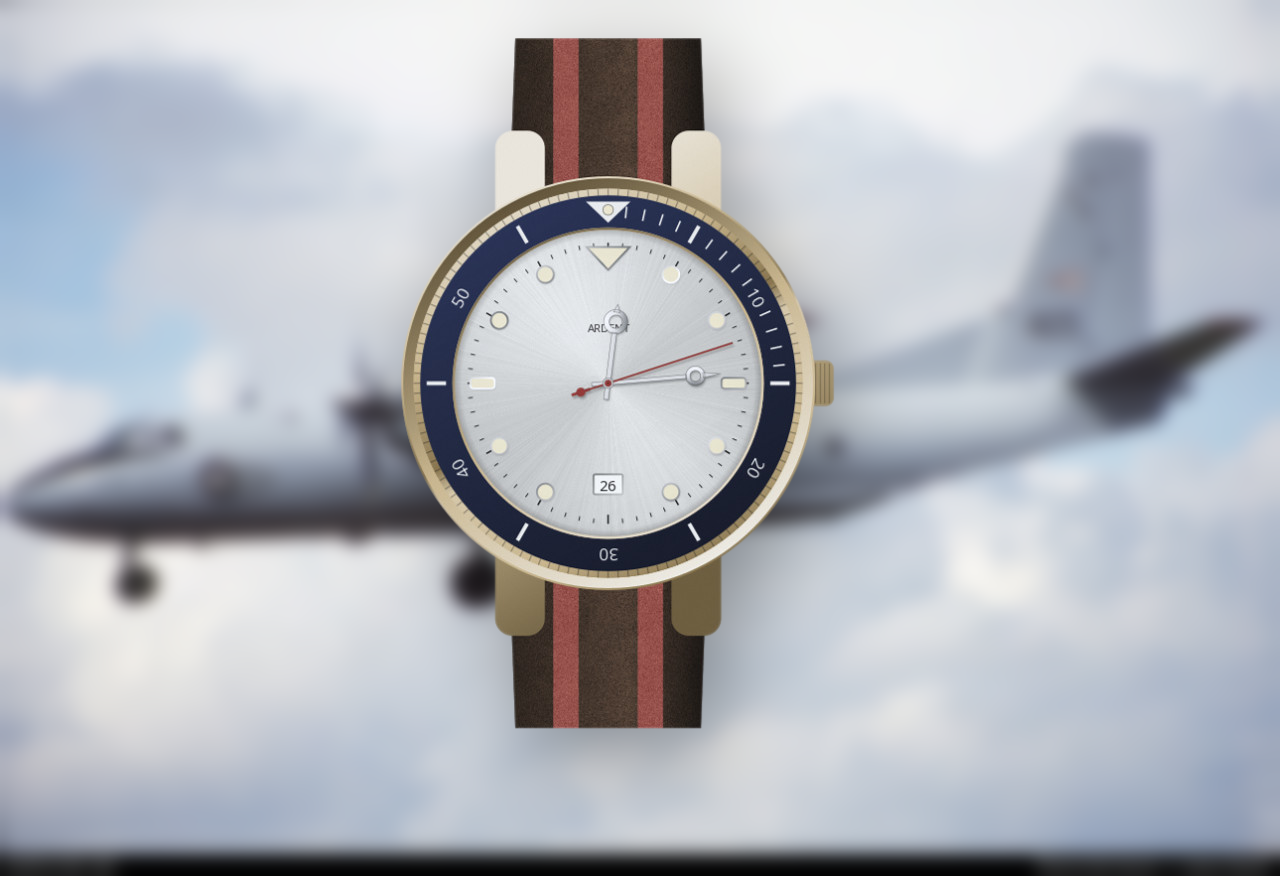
12:14:12
